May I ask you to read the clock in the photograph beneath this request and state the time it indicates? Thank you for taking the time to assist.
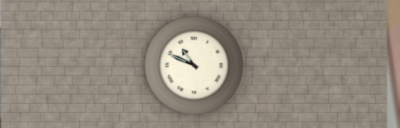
10:49
